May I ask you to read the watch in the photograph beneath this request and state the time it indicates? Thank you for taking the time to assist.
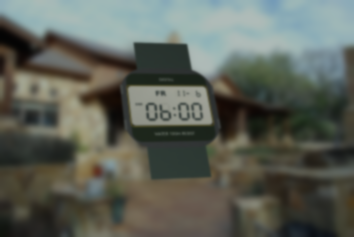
6:00
